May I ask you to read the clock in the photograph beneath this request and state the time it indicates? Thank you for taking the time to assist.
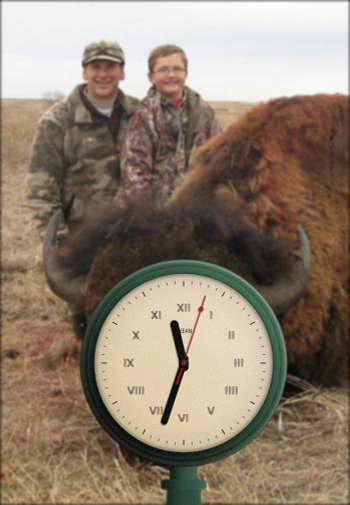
11:33:03
